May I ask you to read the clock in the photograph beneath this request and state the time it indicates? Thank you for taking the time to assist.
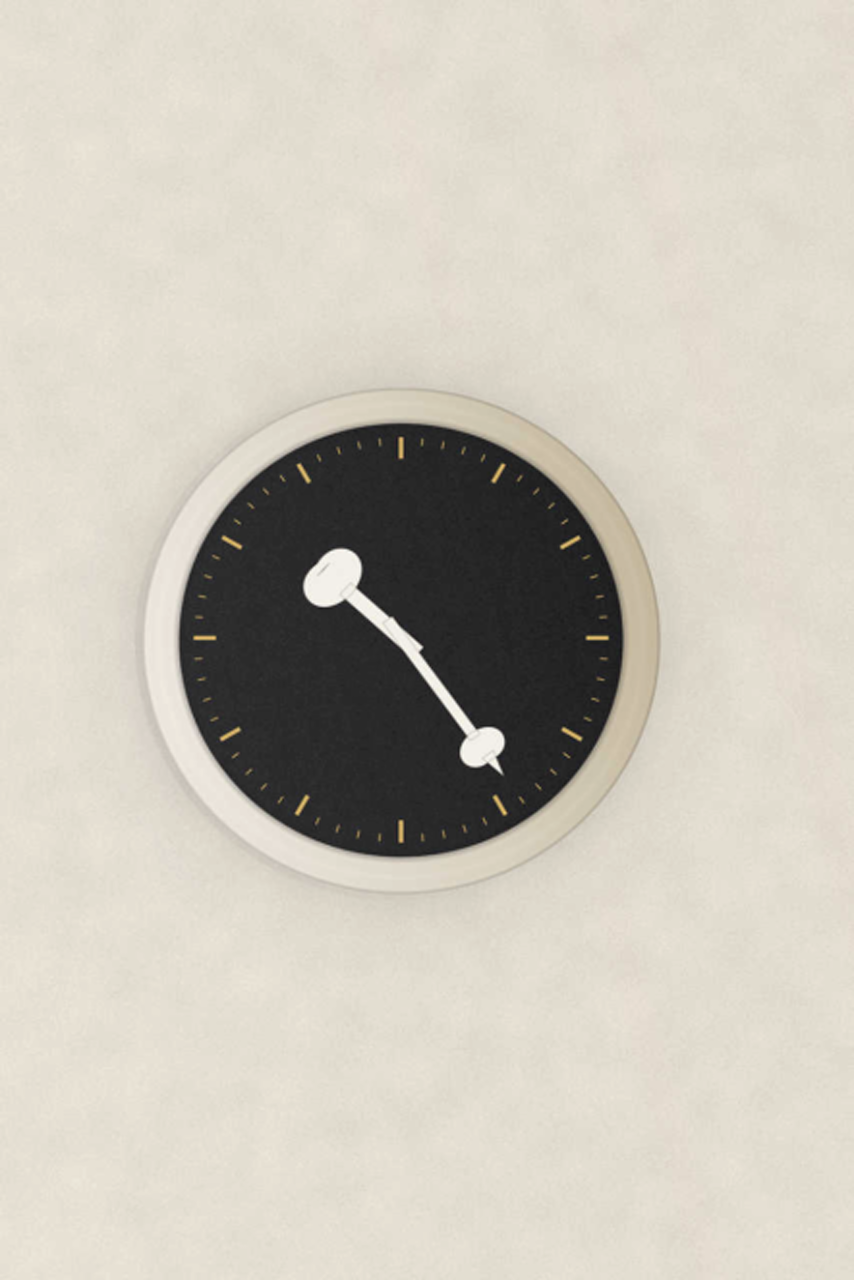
10:24
